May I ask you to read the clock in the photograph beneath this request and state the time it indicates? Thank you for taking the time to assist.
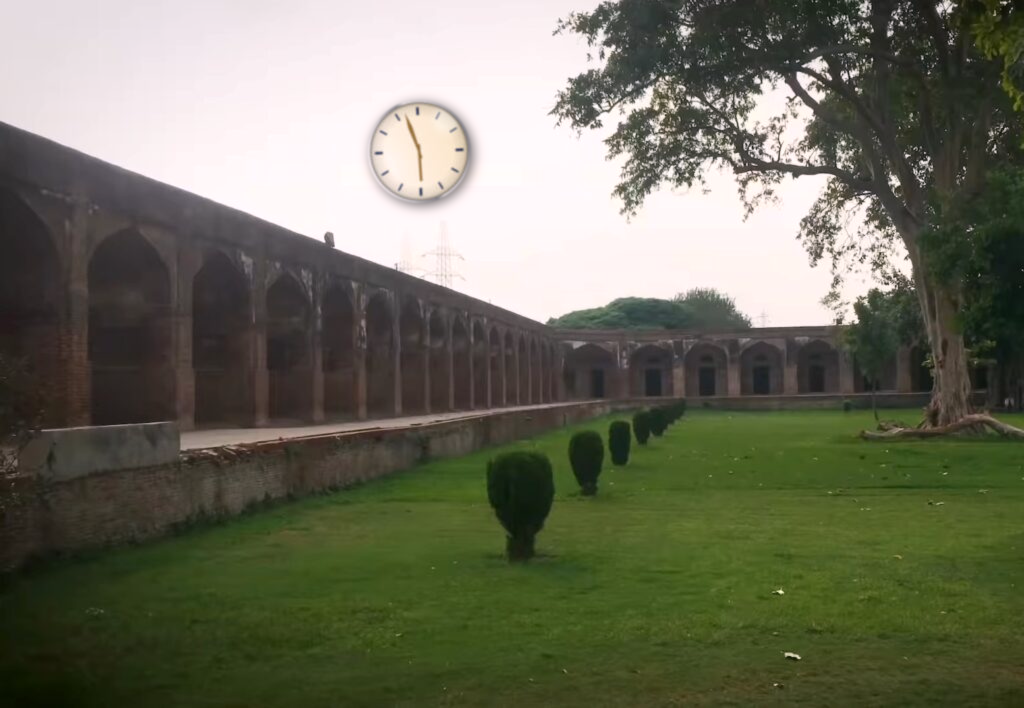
5:57
